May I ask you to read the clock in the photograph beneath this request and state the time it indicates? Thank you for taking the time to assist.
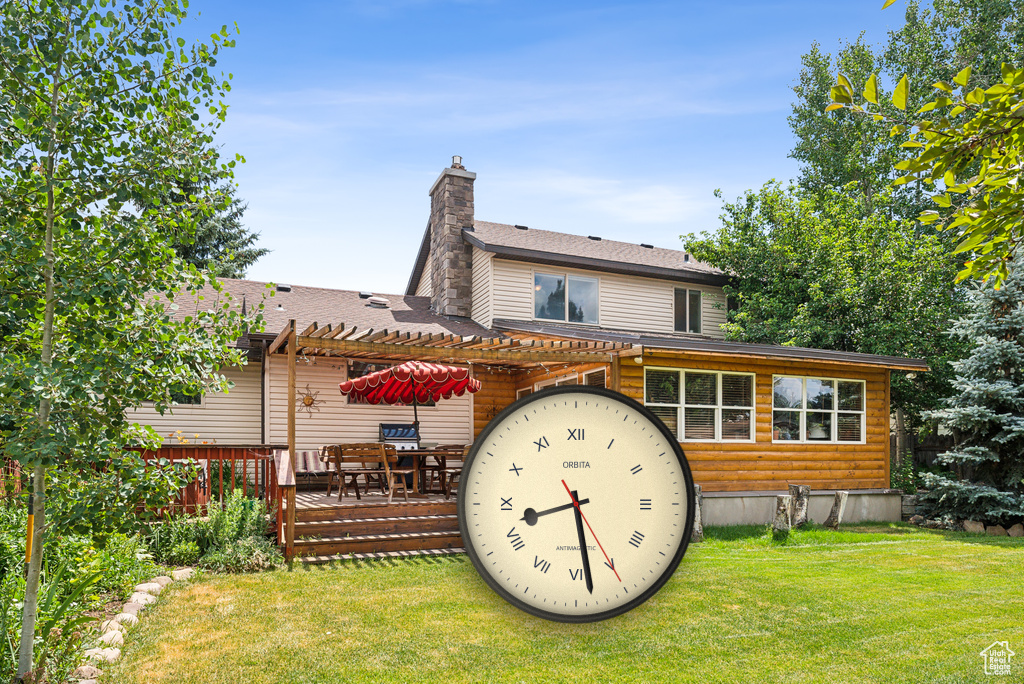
8:28:25
